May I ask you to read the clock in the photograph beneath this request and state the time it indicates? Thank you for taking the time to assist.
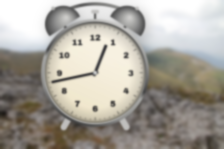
12:43
